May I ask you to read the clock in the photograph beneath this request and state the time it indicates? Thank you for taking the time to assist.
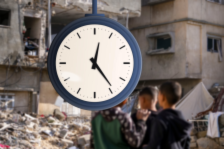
12:24
